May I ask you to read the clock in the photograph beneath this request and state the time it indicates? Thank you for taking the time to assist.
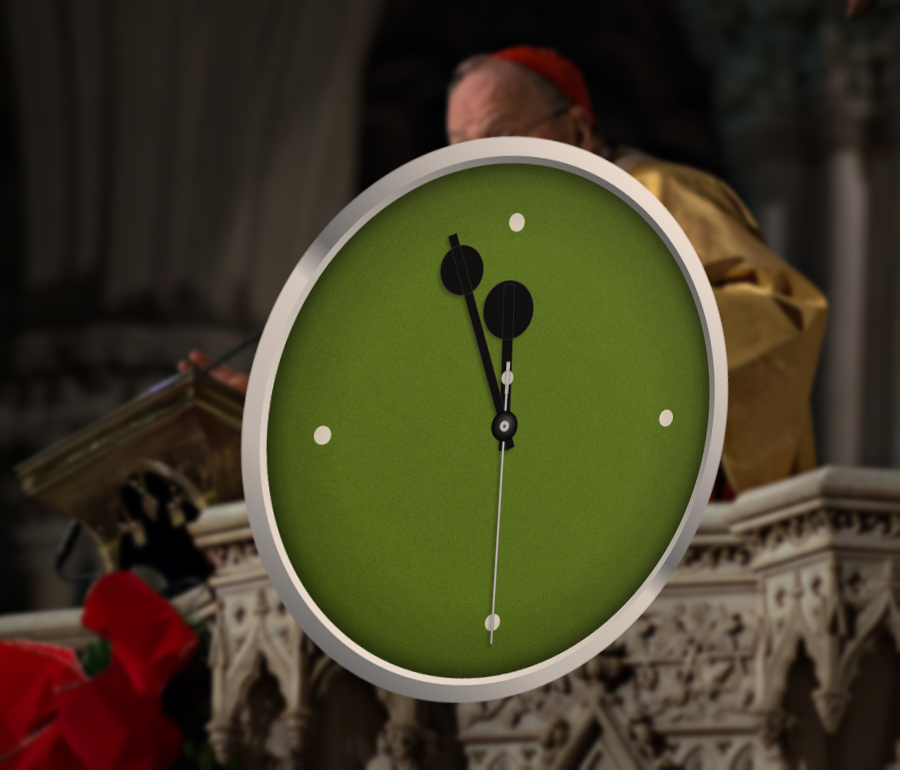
11:56:30
